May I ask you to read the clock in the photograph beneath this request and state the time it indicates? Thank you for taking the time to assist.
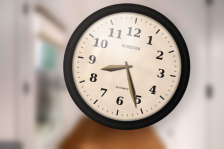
8:26
